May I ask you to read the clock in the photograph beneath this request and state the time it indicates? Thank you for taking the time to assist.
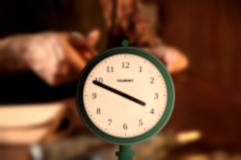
3:49
